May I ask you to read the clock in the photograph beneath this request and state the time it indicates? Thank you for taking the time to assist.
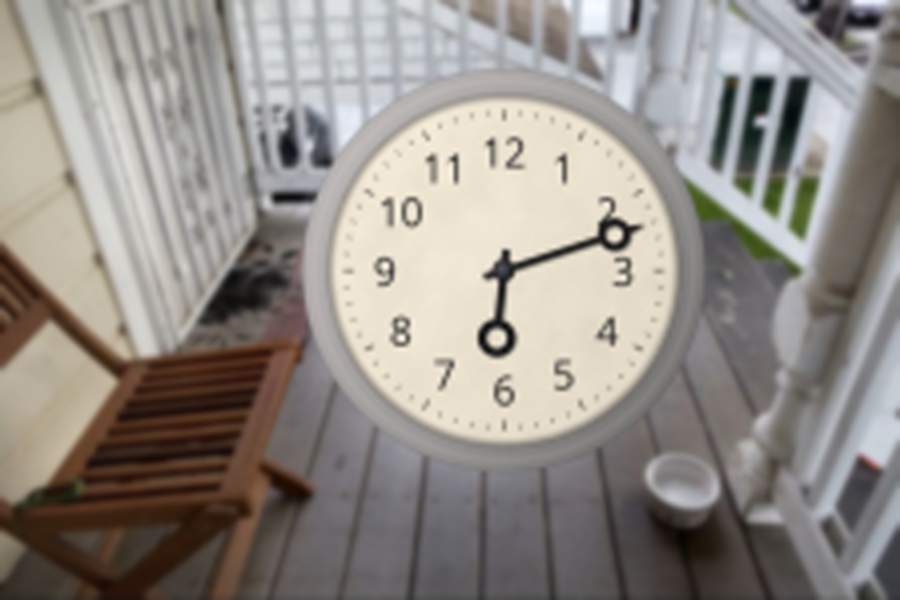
6:12
